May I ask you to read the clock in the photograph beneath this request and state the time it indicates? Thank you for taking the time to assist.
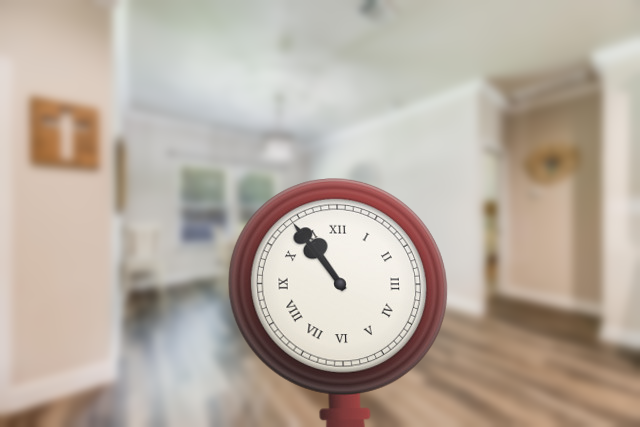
10:54
